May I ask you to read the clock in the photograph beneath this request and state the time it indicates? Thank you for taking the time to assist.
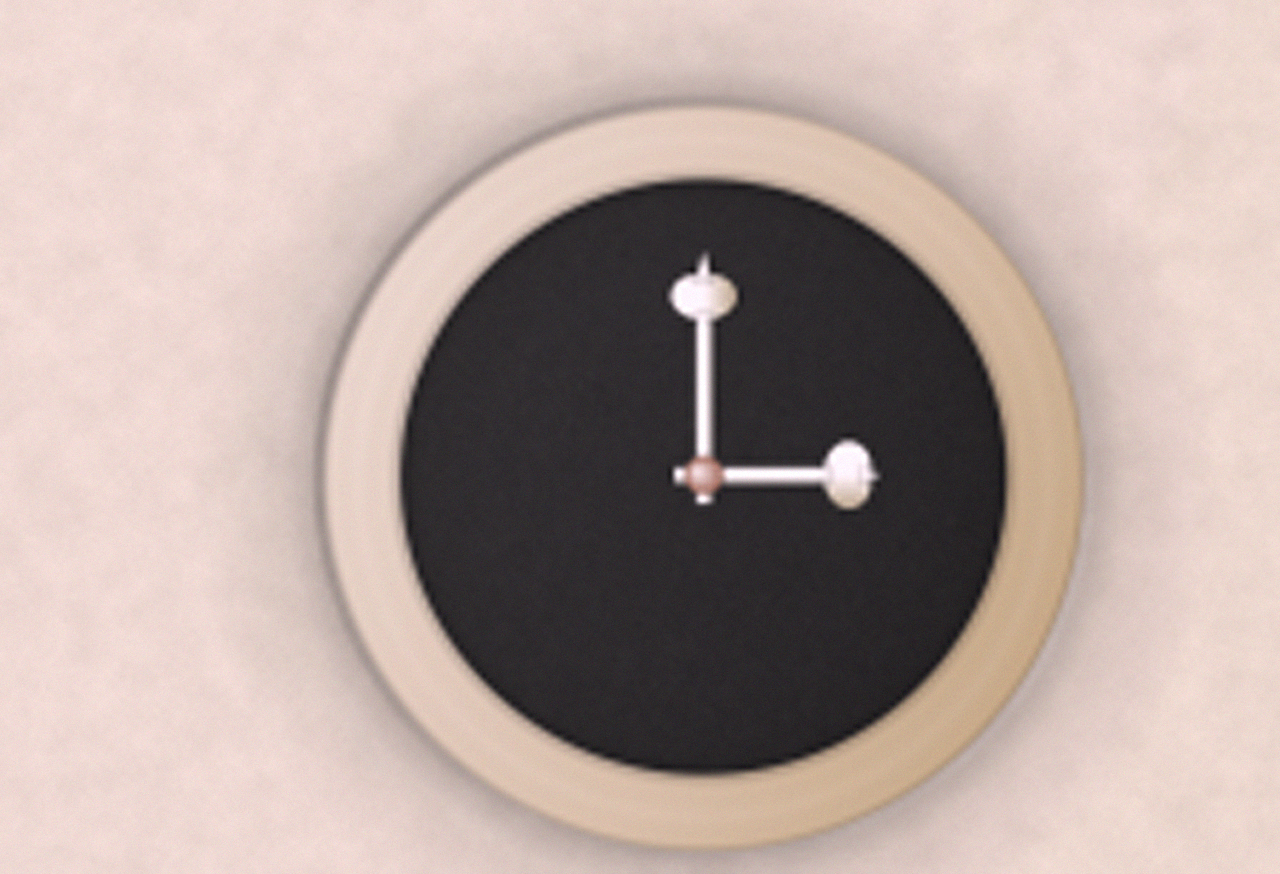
3:00
